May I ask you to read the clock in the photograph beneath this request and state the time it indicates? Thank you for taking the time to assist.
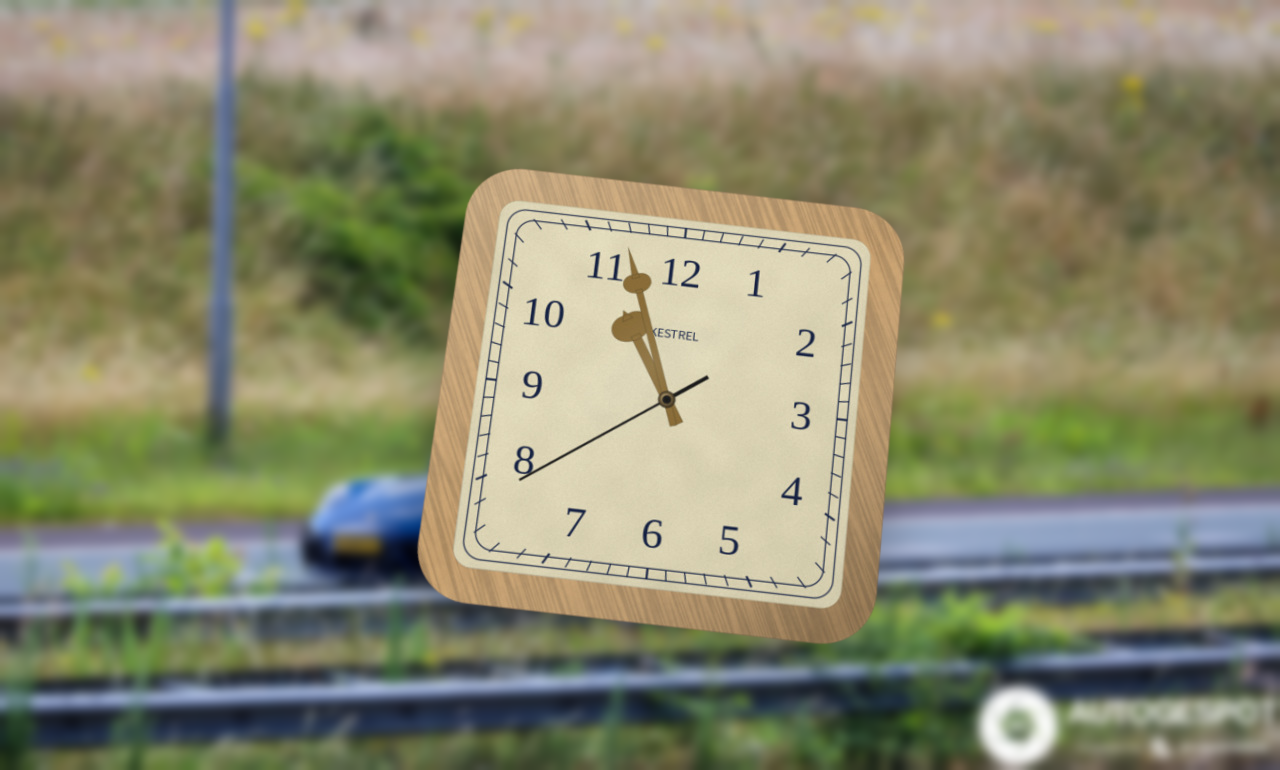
10:56:39
